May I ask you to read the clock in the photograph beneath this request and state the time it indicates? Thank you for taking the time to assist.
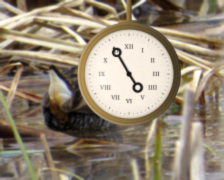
4:55
